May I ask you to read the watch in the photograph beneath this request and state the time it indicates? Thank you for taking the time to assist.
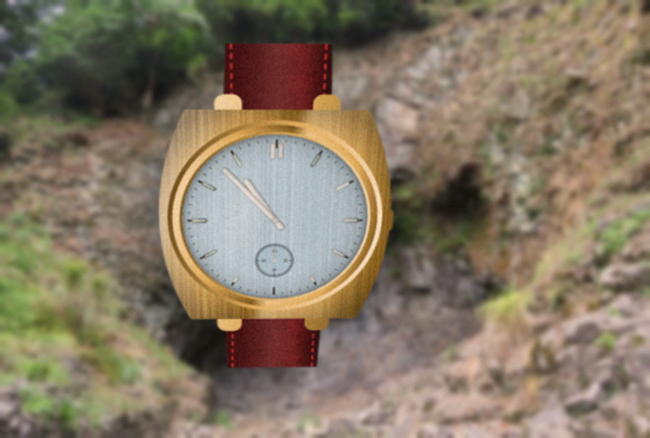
10:53
